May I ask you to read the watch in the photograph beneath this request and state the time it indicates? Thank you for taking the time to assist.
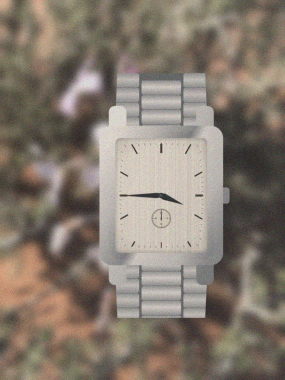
3:45
